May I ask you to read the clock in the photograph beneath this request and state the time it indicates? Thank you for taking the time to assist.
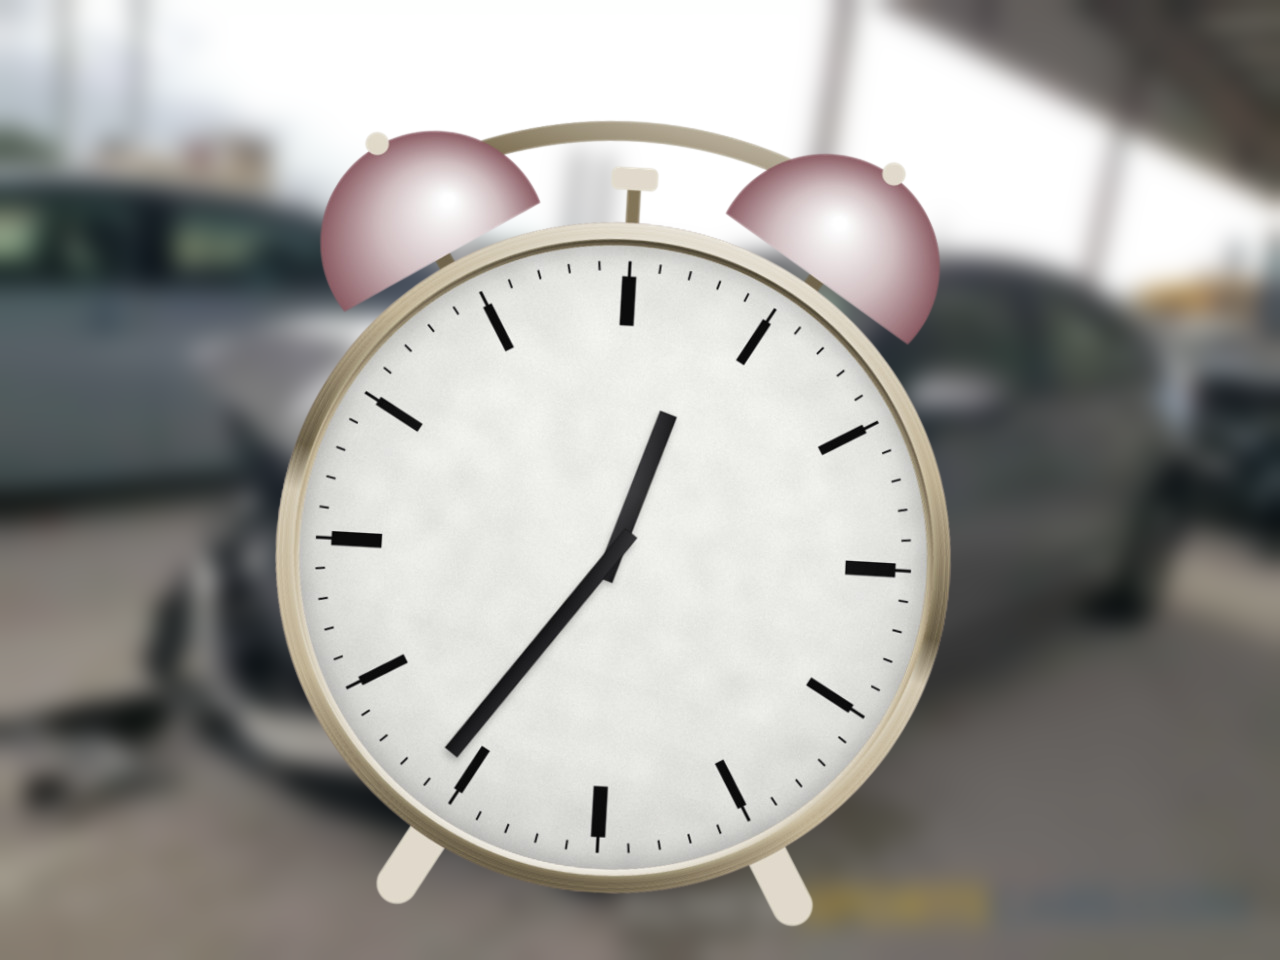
12:36
